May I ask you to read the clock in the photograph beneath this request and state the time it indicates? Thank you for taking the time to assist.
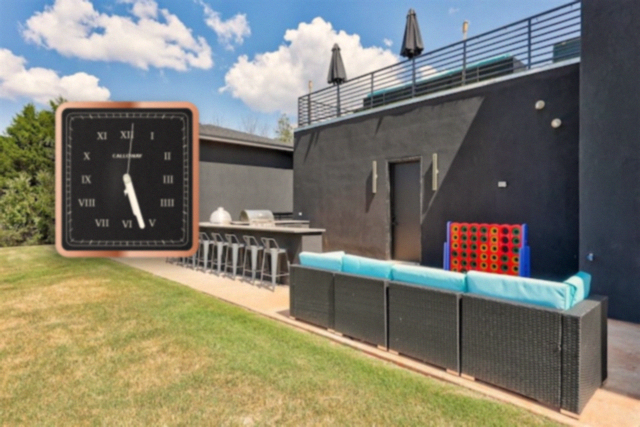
5:27:01
